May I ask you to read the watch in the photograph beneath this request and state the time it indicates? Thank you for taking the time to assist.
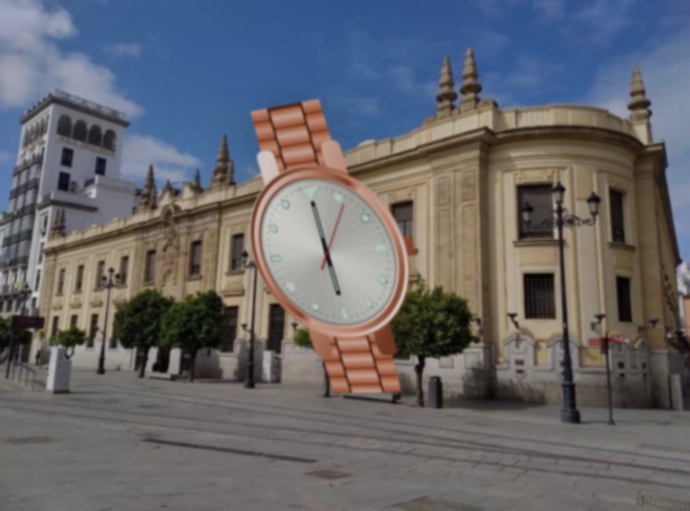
6:00:06
